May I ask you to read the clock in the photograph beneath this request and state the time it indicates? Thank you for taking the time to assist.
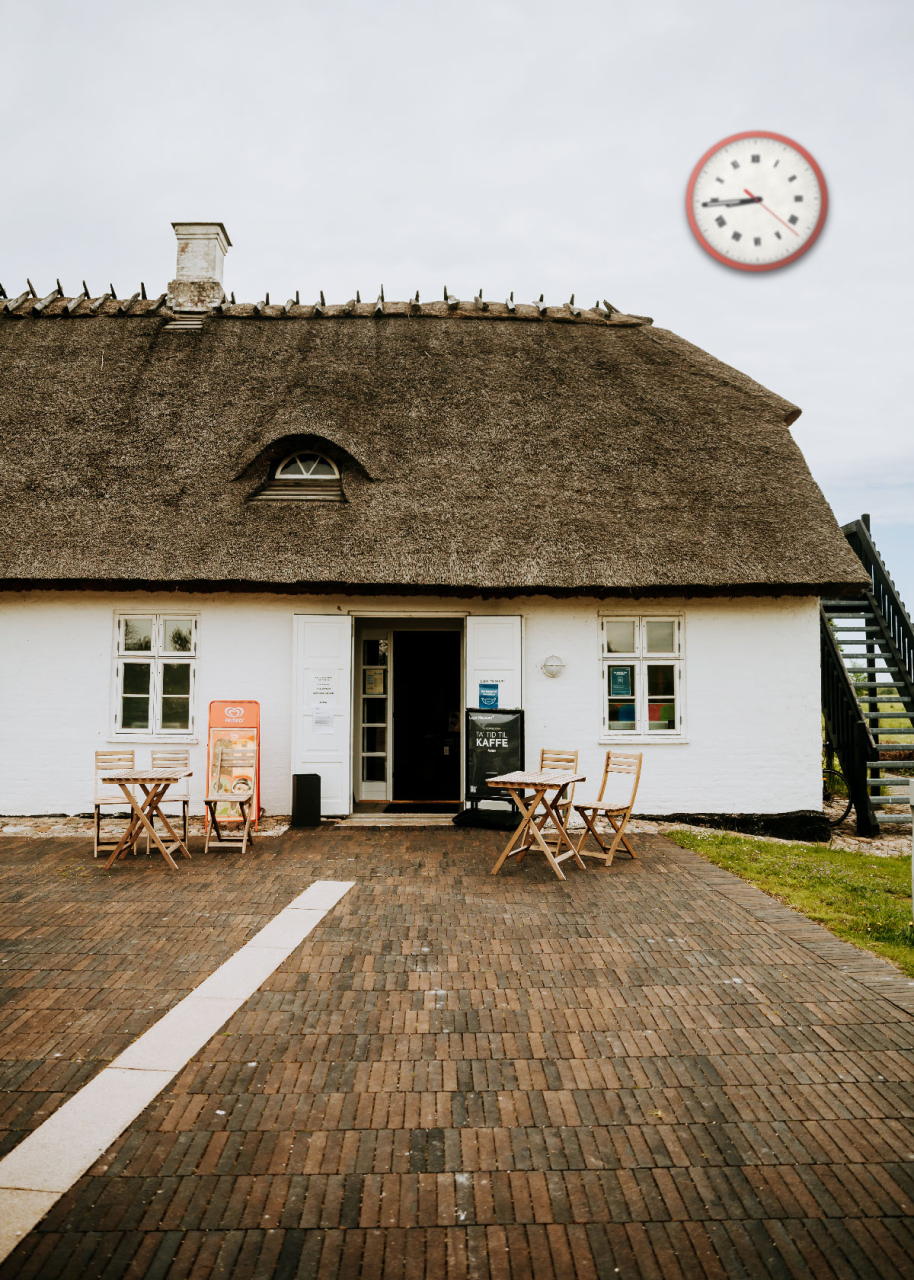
8:44:22
